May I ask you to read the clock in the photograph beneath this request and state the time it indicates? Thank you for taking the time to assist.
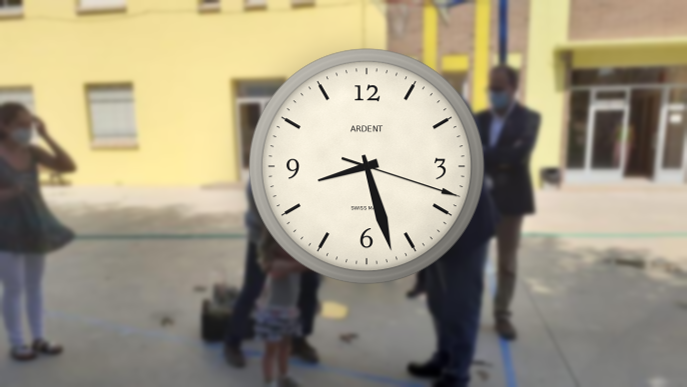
8:27:18
